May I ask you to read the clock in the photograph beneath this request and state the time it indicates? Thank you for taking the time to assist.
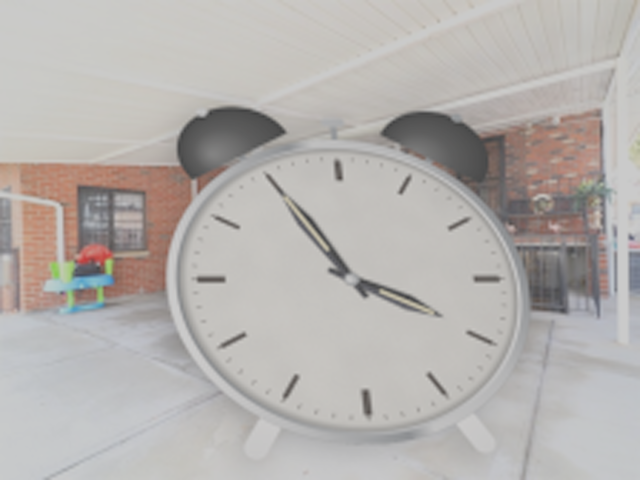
3:55
